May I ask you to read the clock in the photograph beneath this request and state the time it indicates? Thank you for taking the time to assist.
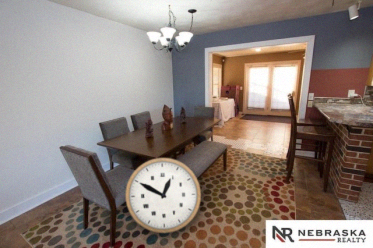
12:50
